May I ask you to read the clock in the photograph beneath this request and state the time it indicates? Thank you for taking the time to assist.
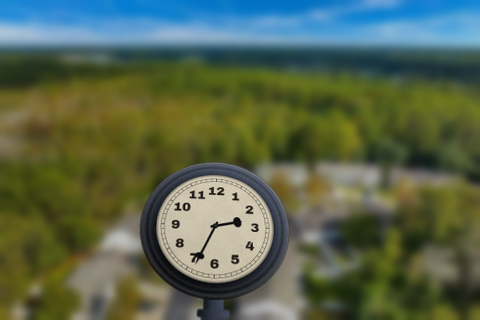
2:34
